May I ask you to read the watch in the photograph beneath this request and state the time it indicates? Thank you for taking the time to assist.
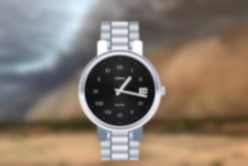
1:17
